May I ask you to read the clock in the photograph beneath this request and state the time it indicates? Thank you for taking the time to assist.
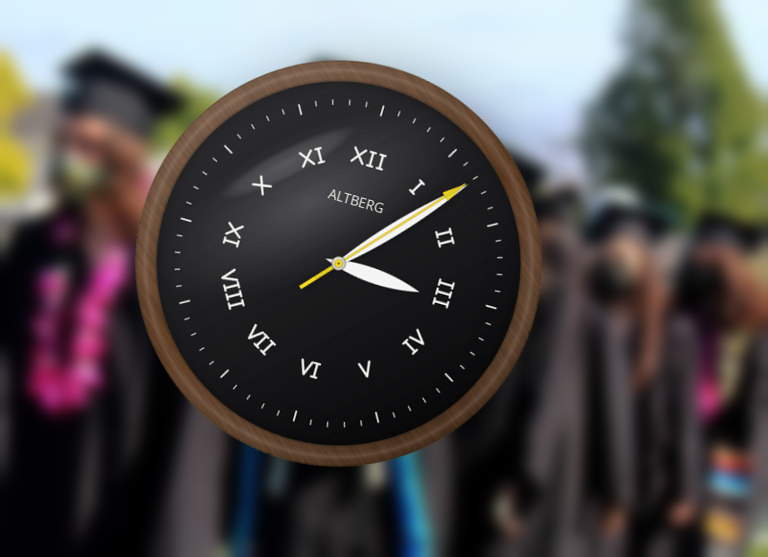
3:07:07
